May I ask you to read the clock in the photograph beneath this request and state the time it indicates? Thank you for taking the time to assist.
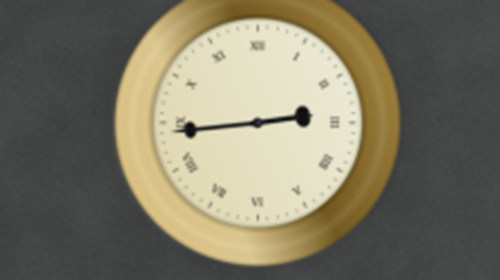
2:44
